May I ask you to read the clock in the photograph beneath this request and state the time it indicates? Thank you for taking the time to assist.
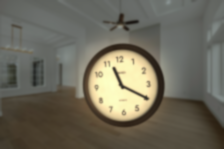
11:20
